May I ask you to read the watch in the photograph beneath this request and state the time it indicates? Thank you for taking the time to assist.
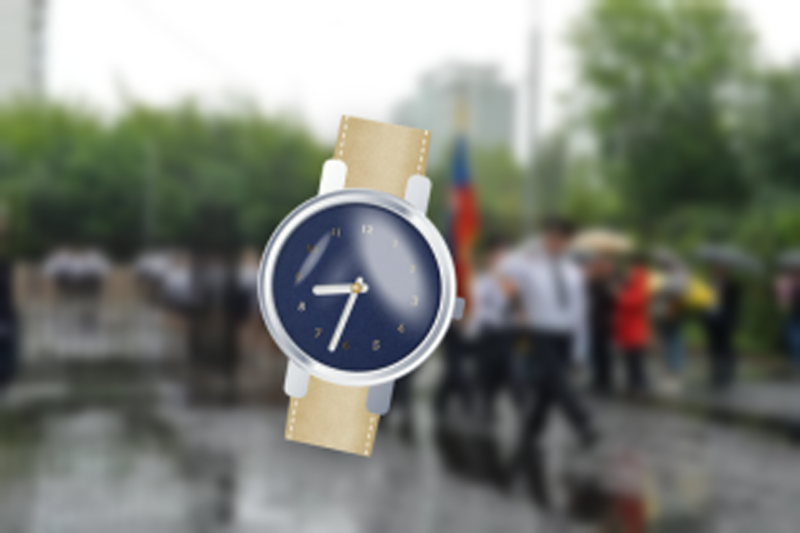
8:32
